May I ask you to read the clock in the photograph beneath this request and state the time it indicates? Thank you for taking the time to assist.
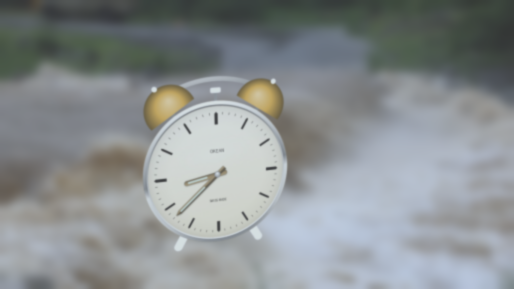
8:38
